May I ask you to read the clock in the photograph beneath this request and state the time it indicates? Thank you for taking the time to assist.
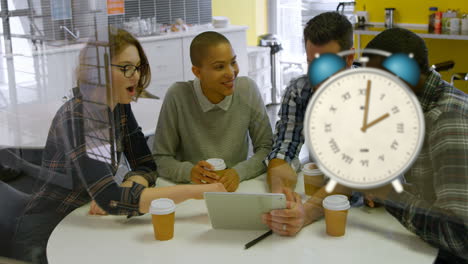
2:01
